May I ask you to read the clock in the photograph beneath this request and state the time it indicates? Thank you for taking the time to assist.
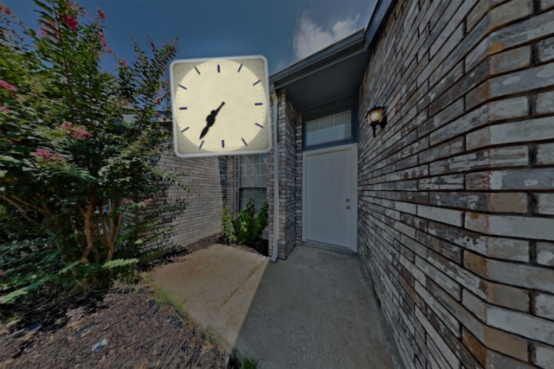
7:36
